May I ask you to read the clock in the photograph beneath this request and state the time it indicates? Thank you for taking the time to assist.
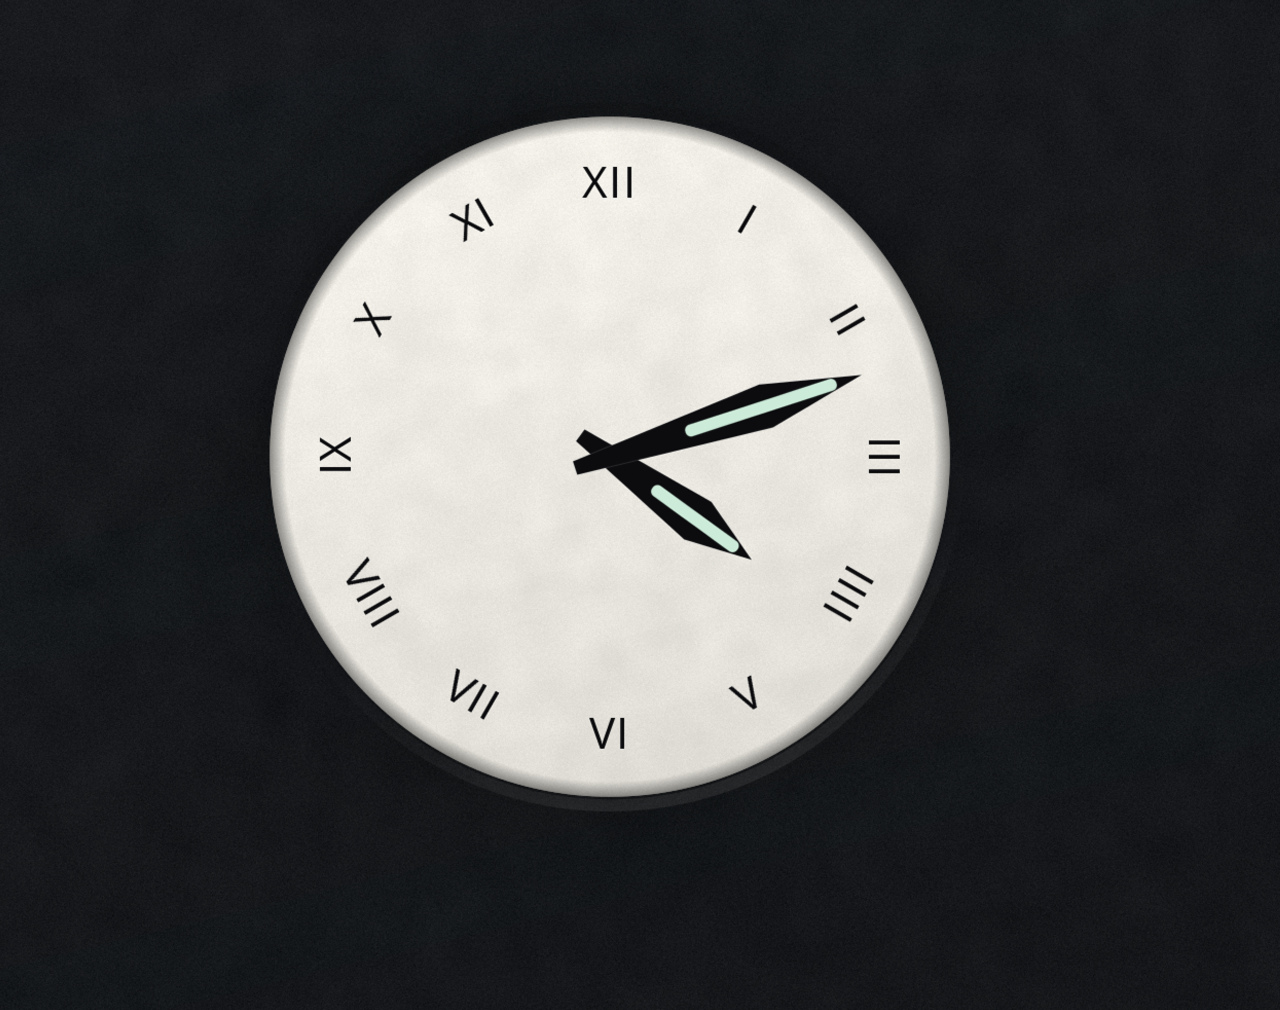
4:12
